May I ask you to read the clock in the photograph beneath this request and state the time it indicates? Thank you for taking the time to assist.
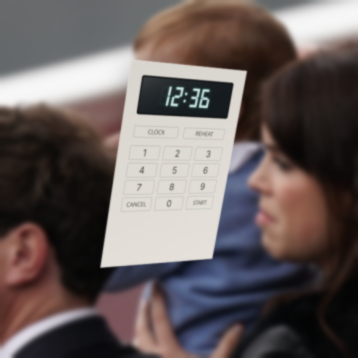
12:36
